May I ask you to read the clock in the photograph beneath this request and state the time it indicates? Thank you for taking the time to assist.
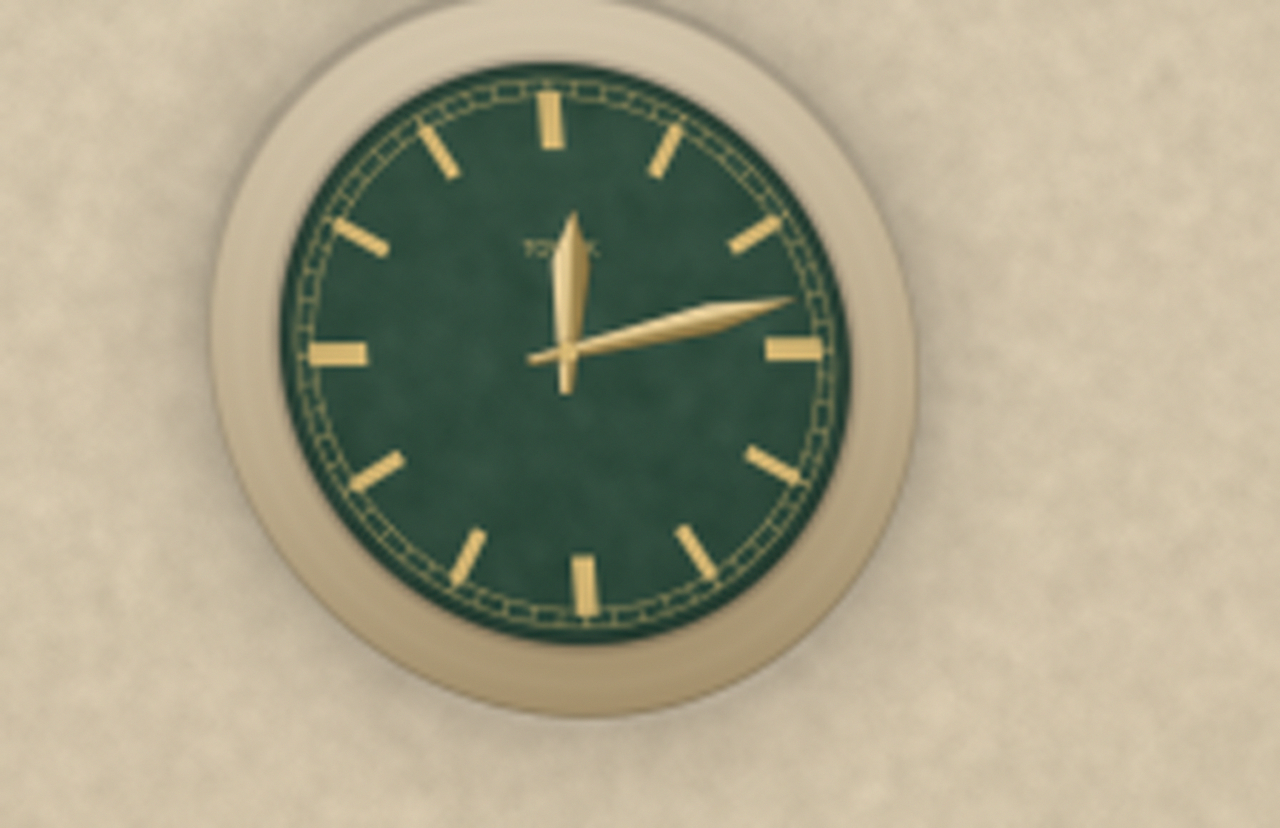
12:13
